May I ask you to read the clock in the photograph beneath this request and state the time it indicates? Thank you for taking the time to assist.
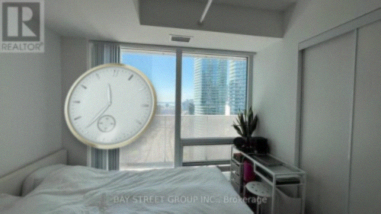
11:36
